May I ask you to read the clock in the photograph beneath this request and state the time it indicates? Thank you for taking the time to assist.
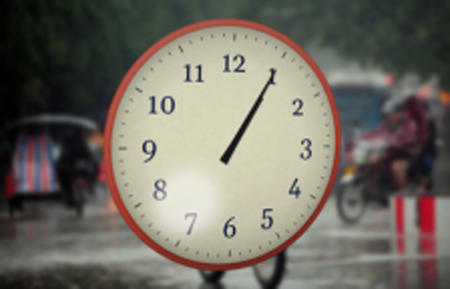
1:05
